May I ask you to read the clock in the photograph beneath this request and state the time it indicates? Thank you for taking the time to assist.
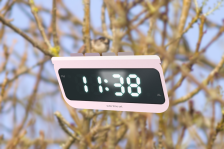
11:38
